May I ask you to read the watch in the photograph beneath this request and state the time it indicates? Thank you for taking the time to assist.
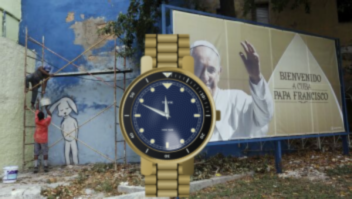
11:49
